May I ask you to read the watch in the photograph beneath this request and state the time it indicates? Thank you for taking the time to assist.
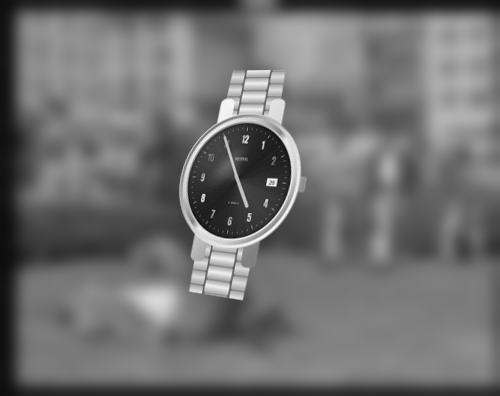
4:55
